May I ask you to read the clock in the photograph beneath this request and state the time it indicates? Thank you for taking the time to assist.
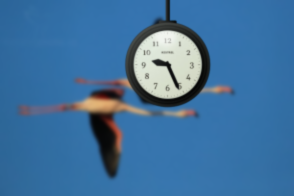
9:26
